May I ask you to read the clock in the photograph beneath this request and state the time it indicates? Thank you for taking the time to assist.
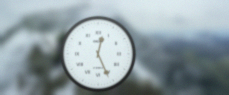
12:26
